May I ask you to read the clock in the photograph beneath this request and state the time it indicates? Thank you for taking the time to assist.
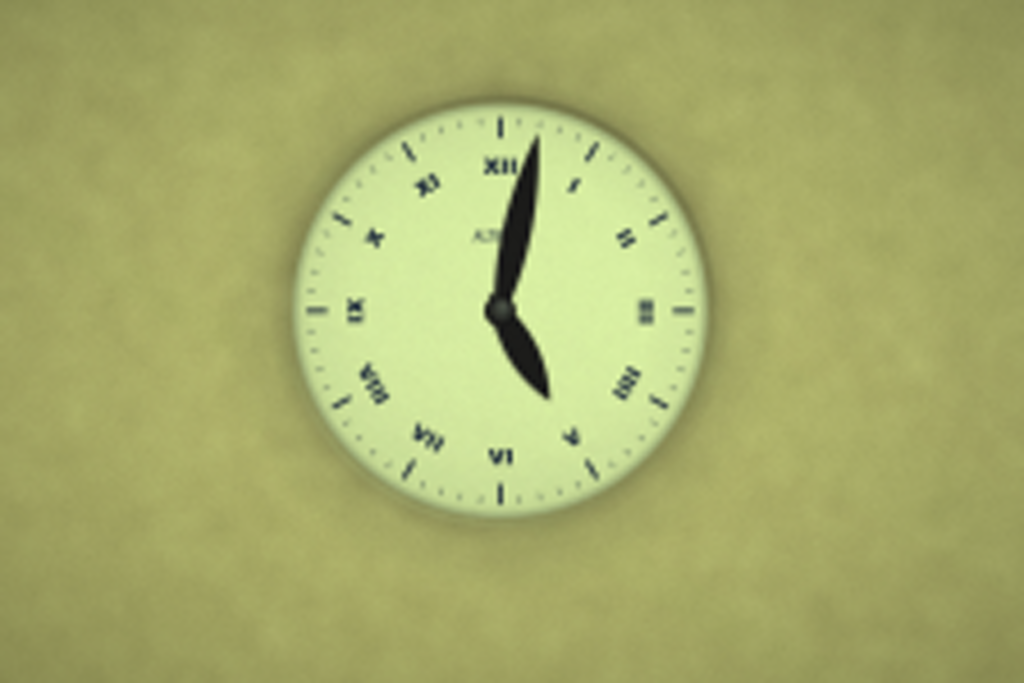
5:02
